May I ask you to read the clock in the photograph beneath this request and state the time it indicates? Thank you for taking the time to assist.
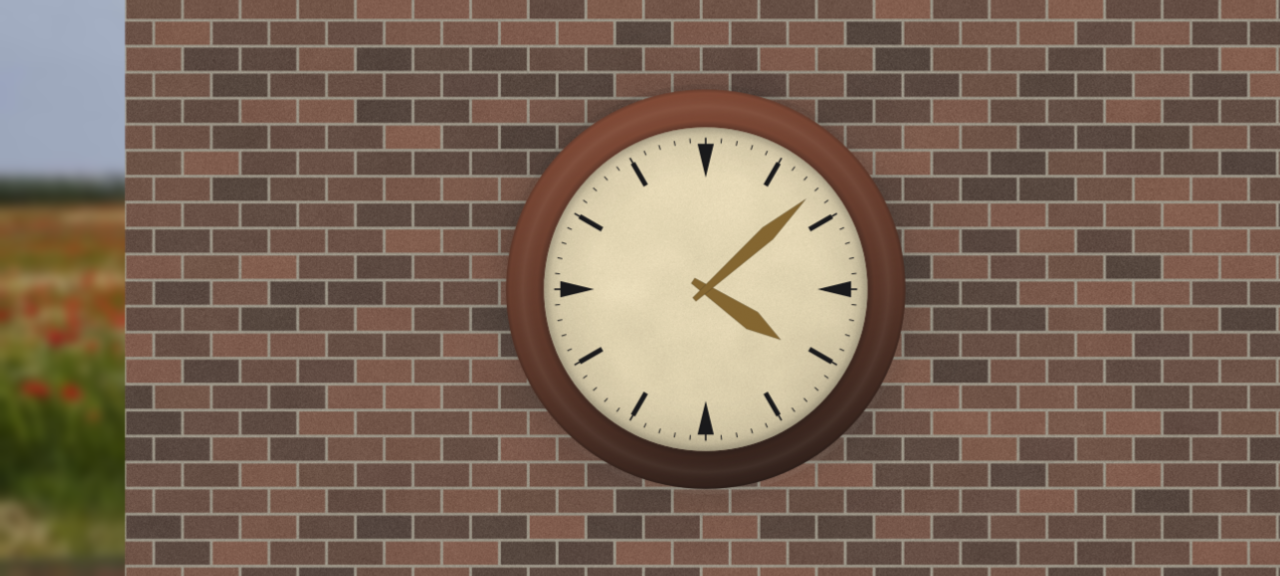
4:08
